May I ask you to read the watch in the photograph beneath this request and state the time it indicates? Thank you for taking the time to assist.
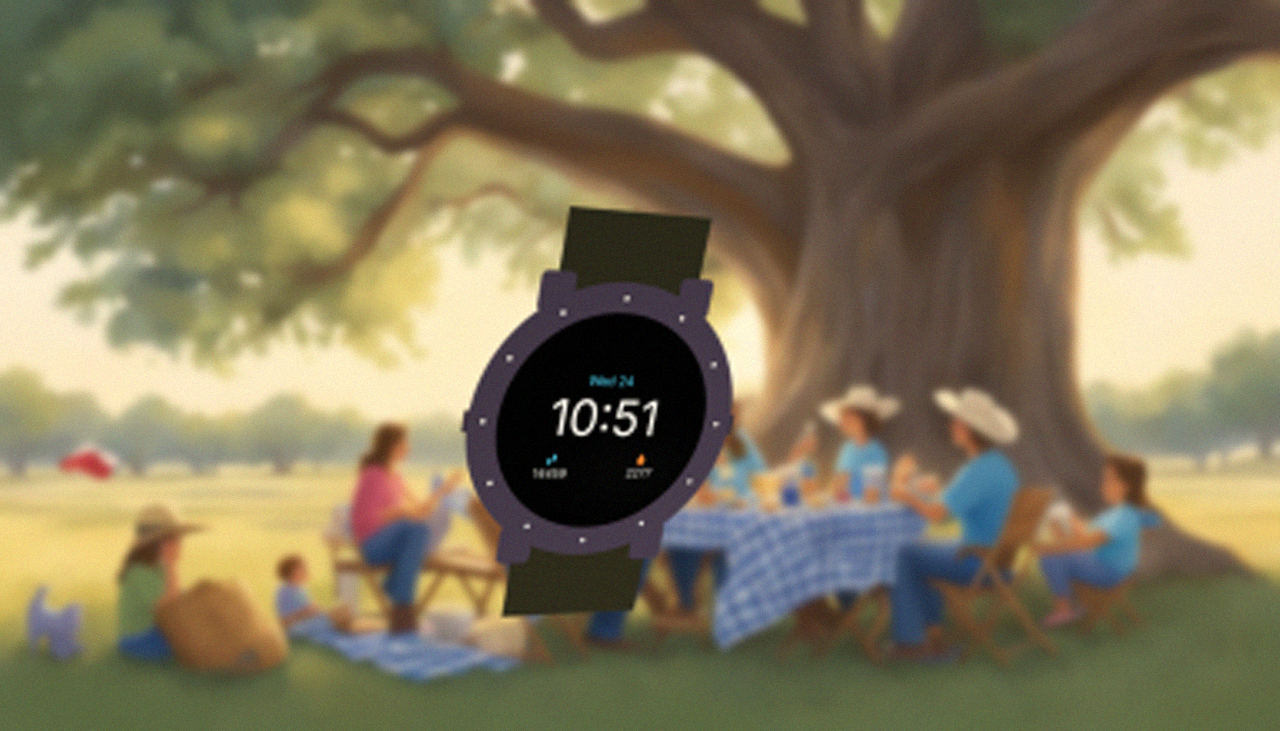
10:51
